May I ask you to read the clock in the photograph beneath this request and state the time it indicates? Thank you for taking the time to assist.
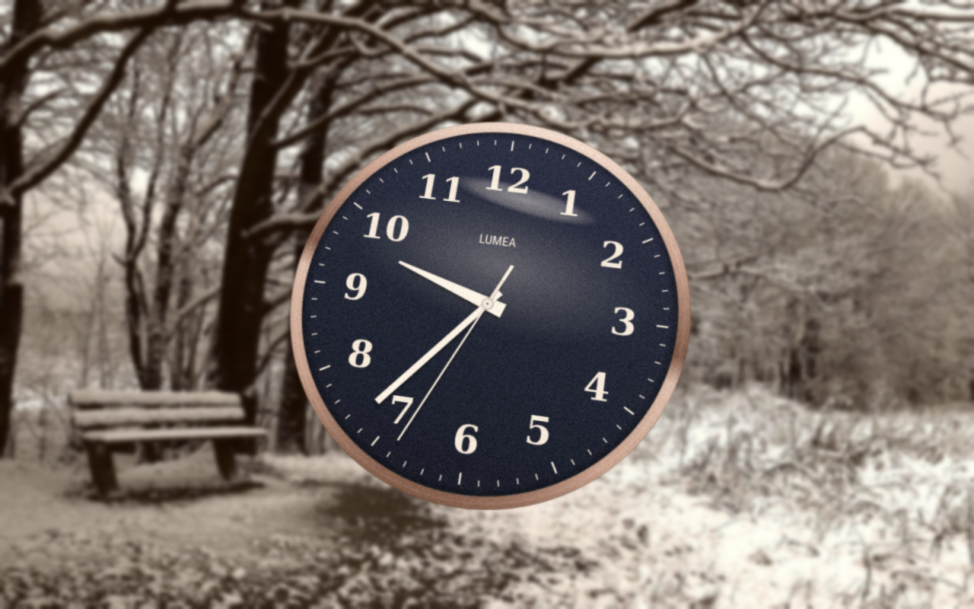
9:36:34
